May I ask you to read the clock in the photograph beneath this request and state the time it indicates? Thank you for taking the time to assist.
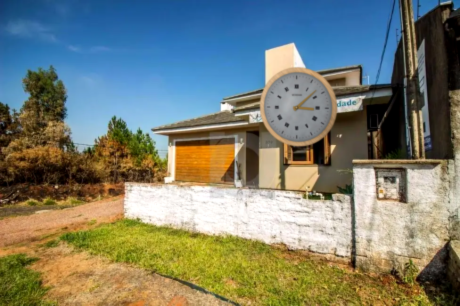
3:08
